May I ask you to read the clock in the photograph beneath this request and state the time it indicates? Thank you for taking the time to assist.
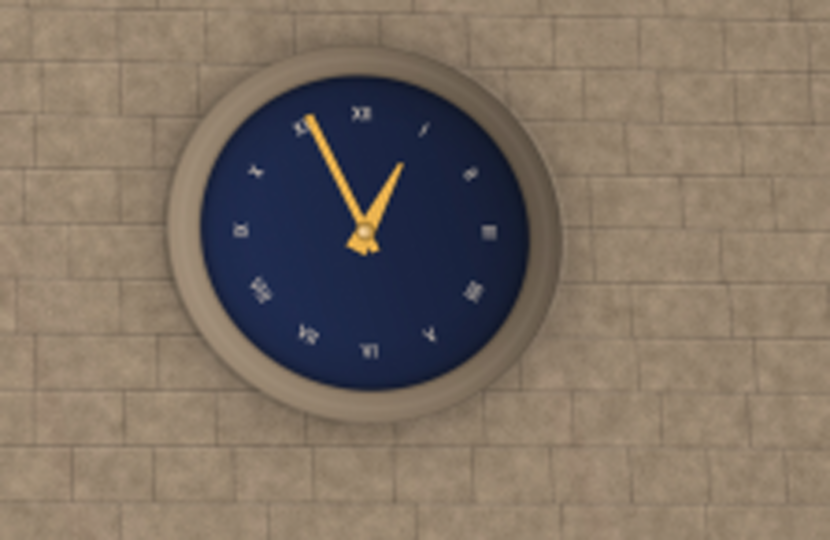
12:56
